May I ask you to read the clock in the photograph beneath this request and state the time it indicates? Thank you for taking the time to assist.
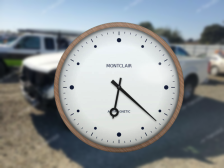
6:22
